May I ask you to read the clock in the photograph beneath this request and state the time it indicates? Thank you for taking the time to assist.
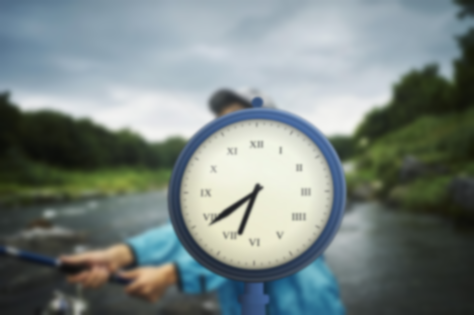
6:39
